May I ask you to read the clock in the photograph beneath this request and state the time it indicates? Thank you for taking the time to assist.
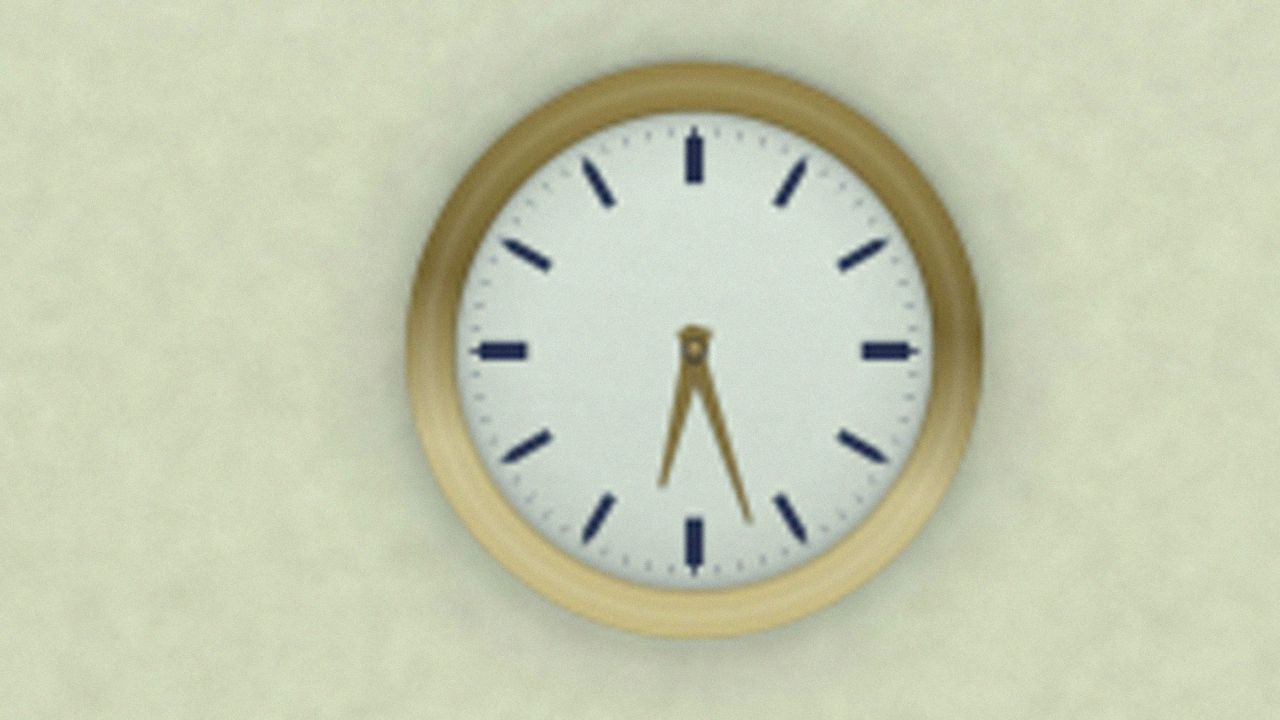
6:27
